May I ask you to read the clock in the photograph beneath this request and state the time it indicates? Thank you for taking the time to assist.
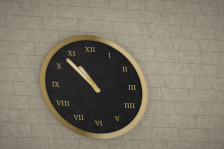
10:53
